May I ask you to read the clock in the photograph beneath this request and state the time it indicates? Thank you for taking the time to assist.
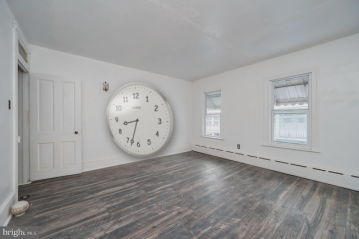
8:33
